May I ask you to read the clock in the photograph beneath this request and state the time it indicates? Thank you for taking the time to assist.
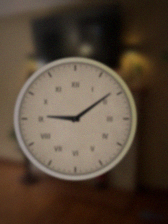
9:09
